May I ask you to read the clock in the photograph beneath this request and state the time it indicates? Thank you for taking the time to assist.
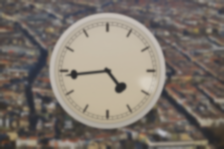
4:44
